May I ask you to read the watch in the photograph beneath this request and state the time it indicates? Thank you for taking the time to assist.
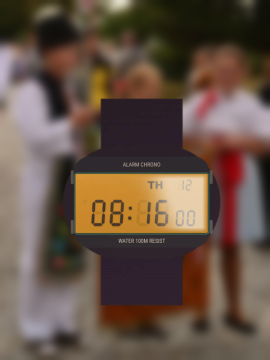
8:16:00
